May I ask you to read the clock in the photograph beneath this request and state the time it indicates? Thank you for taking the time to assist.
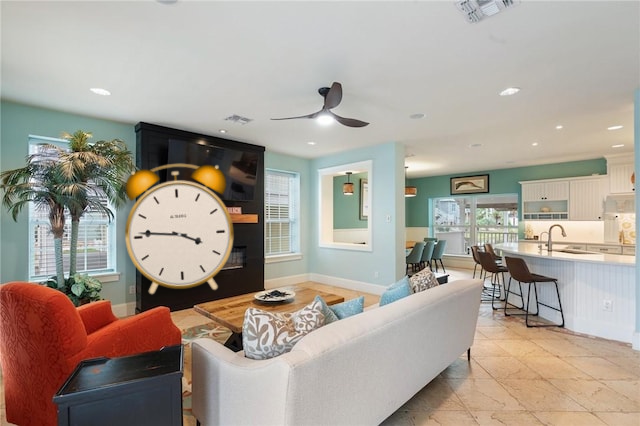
3:46
